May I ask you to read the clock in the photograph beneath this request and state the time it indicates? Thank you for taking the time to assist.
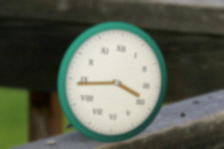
3:44
